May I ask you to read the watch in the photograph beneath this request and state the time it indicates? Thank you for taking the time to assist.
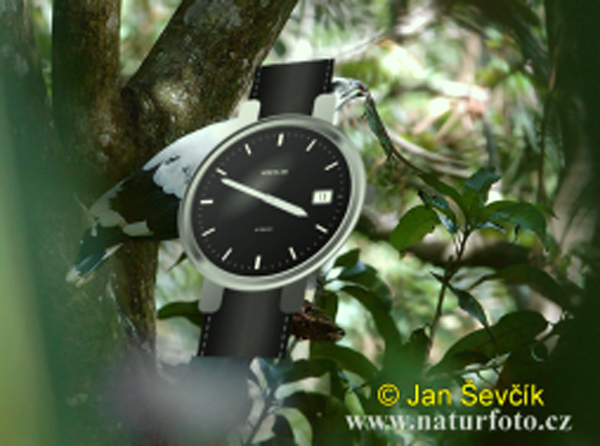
3:49
